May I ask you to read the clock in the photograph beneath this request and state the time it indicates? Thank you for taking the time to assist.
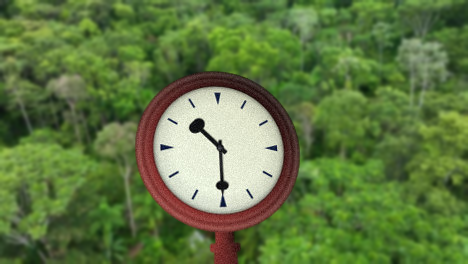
10:30
